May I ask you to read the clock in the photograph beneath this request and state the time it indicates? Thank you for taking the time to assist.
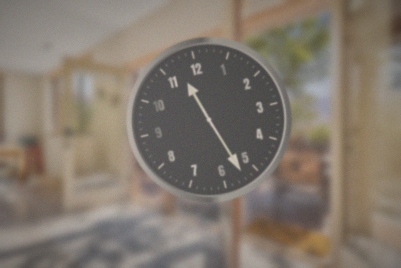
11:27
